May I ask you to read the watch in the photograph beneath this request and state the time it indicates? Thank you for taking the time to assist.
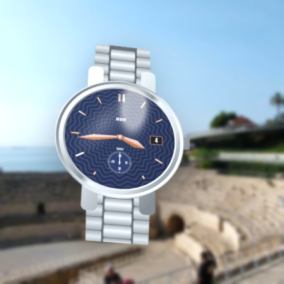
3:44
